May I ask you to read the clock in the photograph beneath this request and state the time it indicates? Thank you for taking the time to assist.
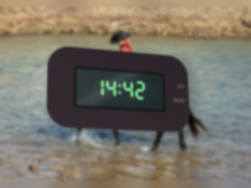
14:42
